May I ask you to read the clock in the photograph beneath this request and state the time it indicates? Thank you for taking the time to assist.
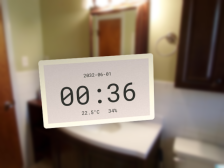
0:36
